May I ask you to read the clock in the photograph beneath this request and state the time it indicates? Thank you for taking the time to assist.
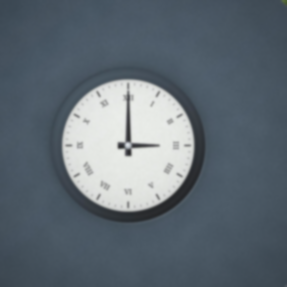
3:00
